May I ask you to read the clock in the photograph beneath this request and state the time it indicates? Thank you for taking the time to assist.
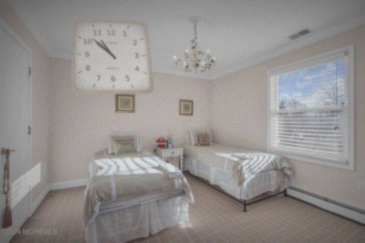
10:52
